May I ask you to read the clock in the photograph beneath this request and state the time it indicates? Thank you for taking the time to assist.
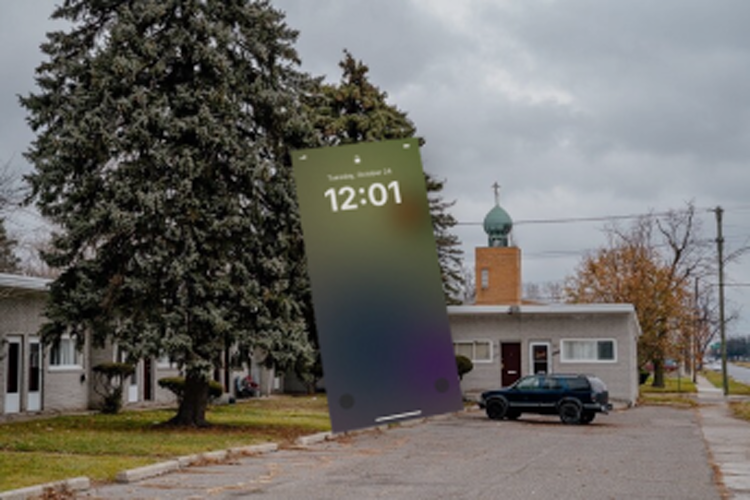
12:01
